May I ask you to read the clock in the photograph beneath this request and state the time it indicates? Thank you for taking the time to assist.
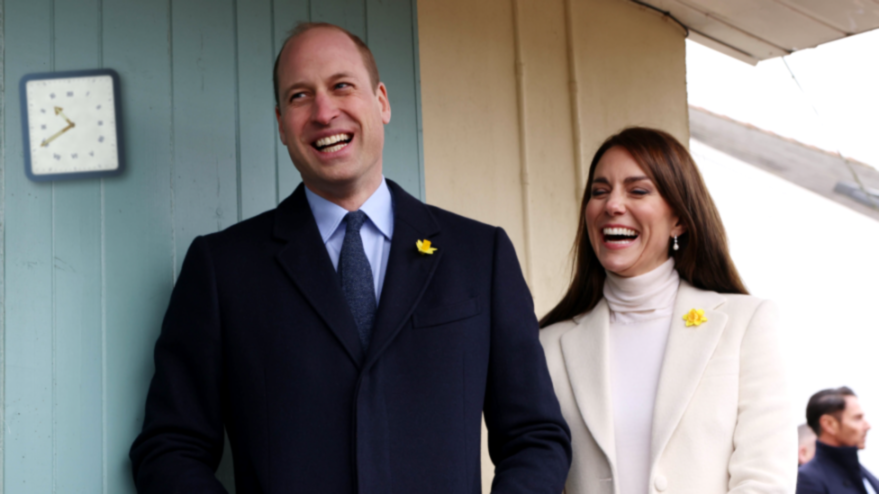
10:40
